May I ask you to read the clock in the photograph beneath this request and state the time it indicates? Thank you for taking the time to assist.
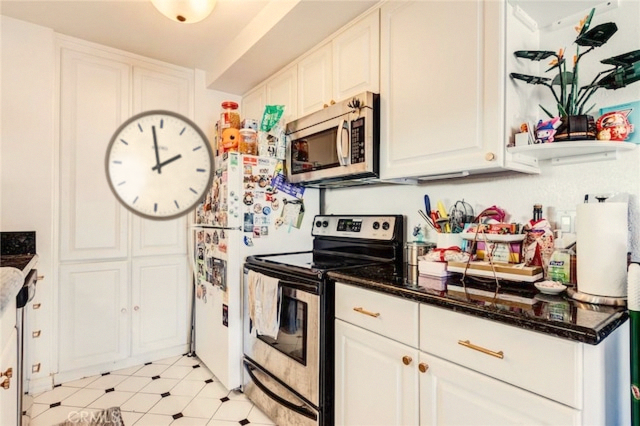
1:58
